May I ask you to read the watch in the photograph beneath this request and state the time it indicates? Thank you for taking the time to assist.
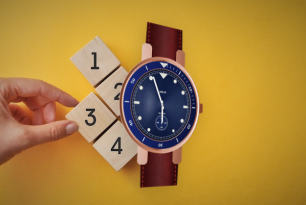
5:56
